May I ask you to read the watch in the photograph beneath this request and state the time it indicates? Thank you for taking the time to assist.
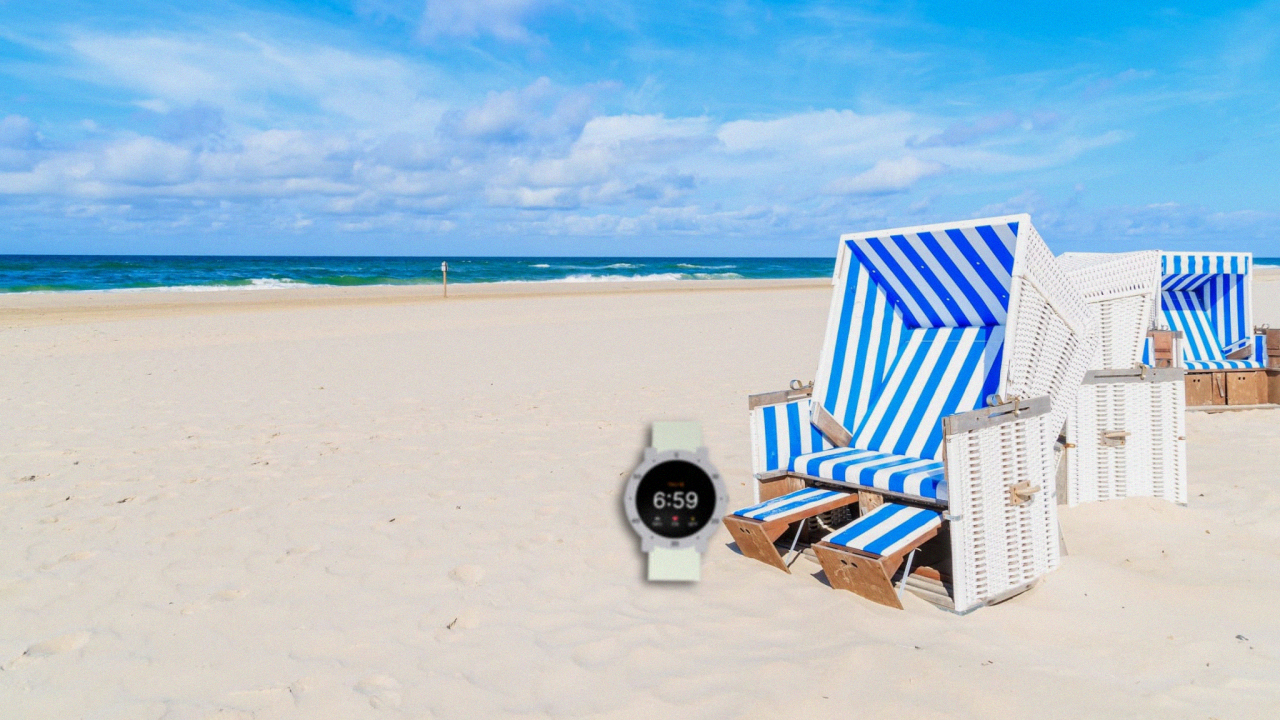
6:59
